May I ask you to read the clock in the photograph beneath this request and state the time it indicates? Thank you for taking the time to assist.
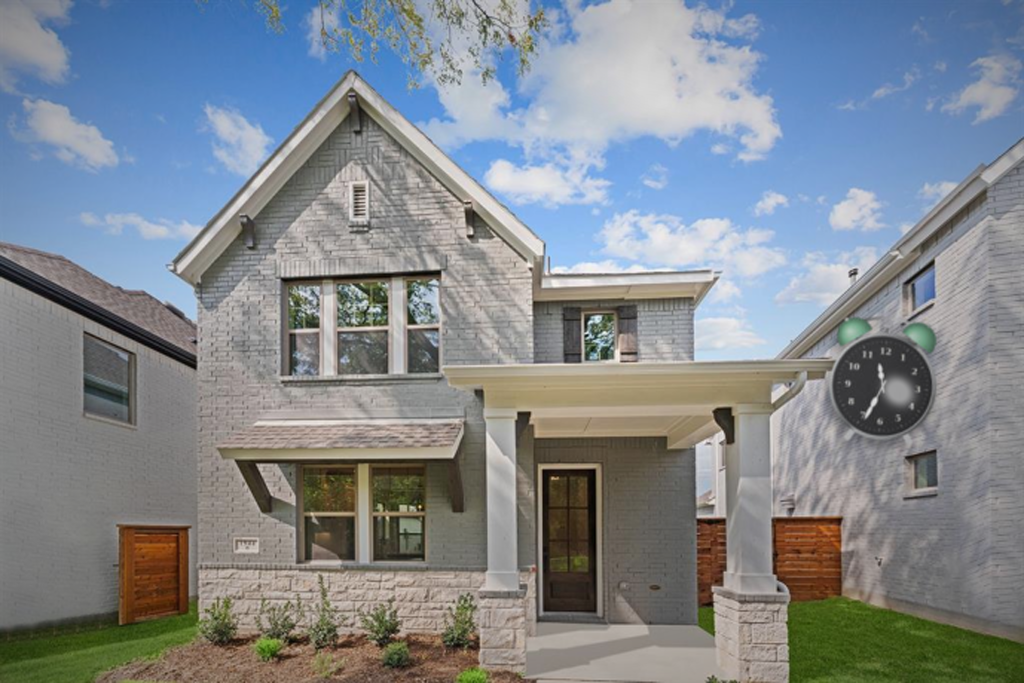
11:34
